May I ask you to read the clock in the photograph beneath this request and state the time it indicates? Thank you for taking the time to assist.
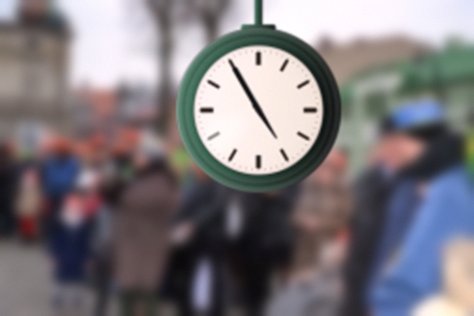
4:55
